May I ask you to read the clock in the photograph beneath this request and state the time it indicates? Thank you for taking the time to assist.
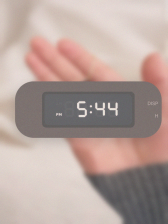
5:44
